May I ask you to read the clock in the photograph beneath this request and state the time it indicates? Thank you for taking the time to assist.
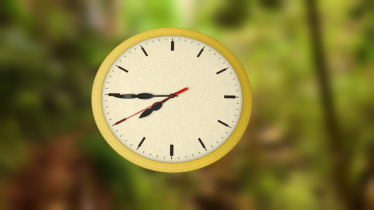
7:44:40
